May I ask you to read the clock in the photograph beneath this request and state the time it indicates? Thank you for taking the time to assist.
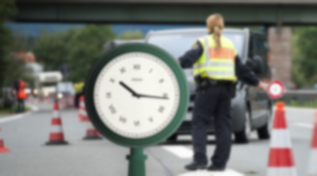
10:16
